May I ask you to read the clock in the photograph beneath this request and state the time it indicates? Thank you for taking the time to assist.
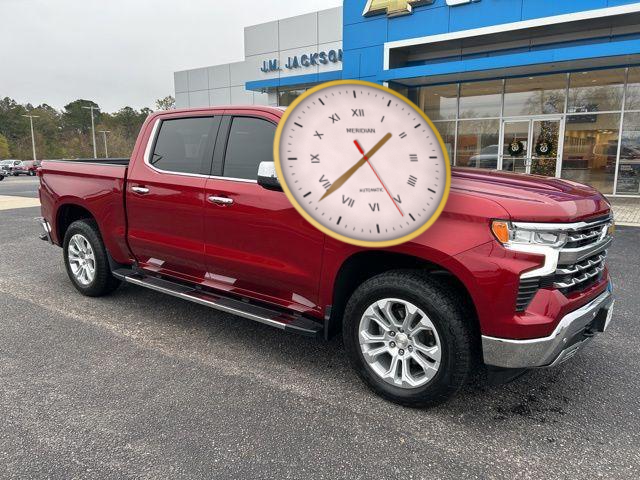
1:38:26
